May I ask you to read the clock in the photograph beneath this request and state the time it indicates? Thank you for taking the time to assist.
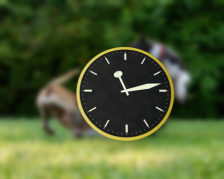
11:13
